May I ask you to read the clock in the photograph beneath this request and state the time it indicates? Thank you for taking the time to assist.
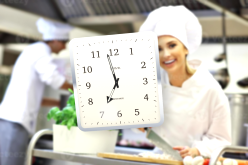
6:58
